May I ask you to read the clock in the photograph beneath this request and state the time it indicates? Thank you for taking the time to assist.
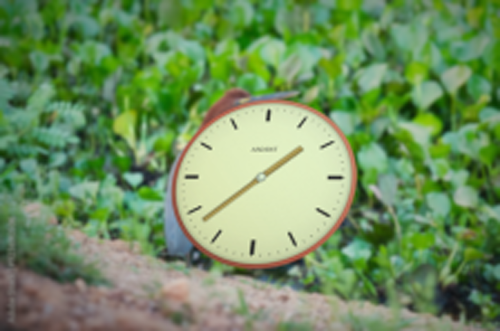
1:38
